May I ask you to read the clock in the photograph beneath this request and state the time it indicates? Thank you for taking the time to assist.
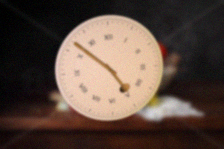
4:52
